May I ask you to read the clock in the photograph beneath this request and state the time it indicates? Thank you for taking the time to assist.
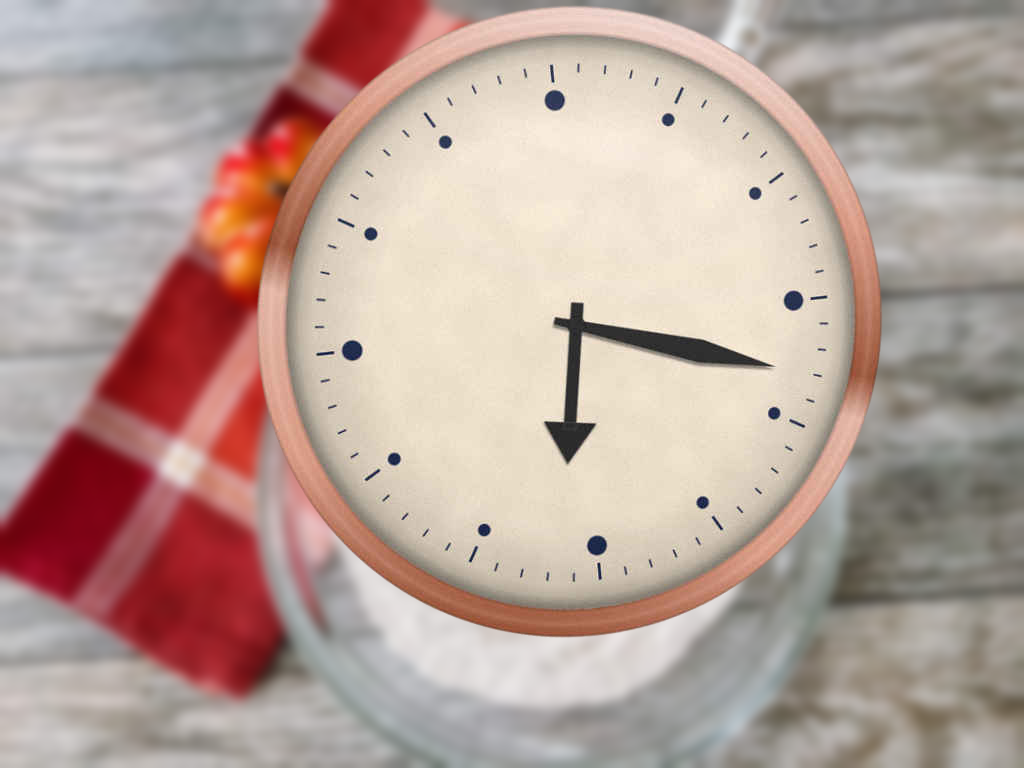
6:18
